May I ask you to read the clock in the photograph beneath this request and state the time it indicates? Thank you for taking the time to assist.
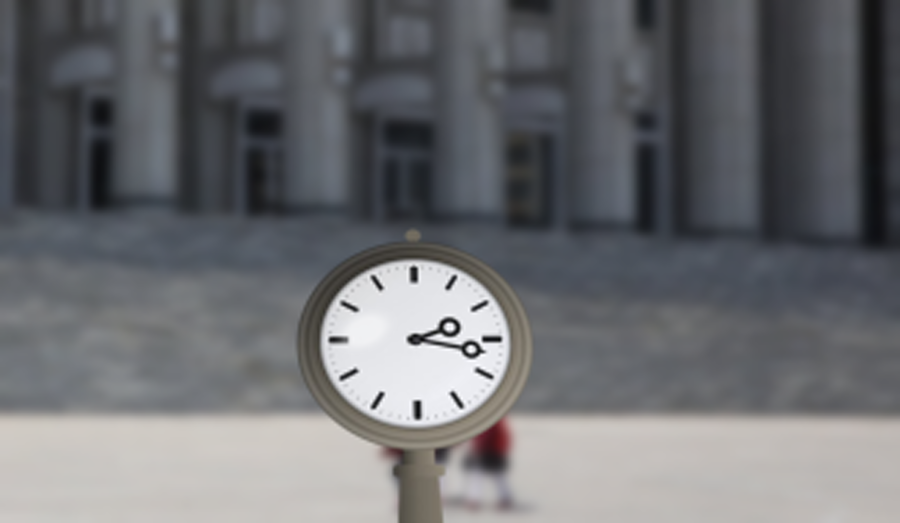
2:17
